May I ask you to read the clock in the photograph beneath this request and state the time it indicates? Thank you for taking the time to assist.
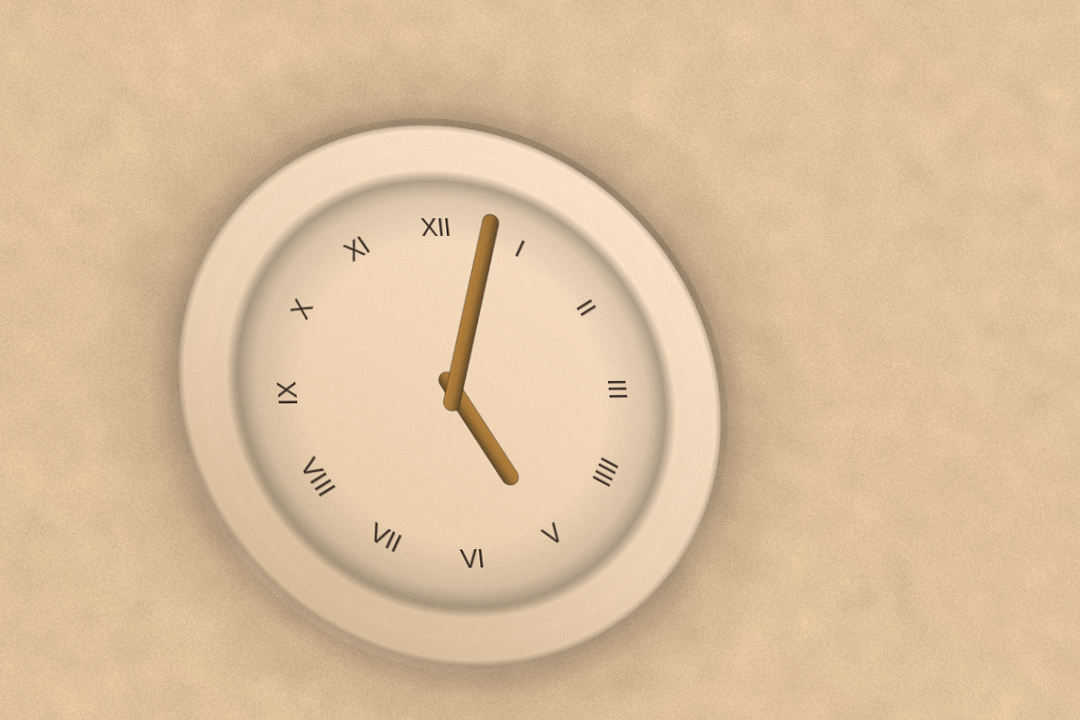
5:03
